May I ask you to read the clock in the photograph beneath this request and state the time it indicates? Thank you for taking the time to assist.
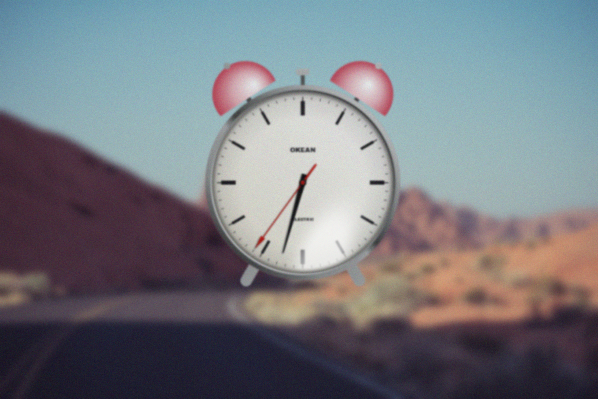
6:32:36
